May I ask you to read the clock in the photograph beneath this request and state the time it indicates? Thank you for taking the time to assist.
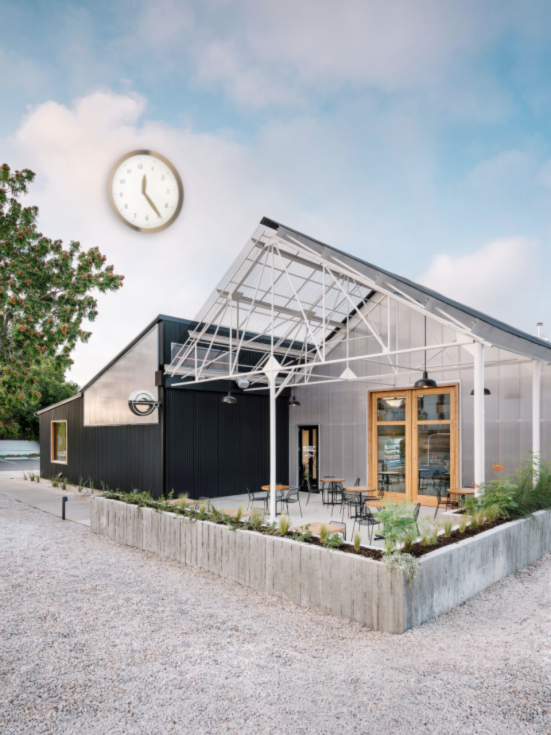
12:25
